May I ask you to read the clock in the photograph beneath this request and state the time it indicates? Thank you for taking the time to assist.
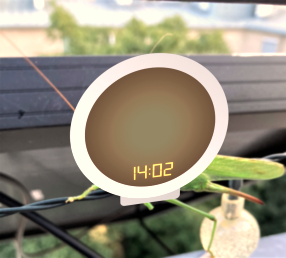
14:02
